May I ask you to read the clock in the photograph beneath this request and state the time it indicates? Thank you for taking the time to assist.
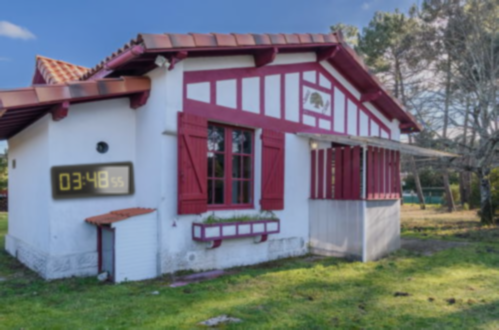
3:48
